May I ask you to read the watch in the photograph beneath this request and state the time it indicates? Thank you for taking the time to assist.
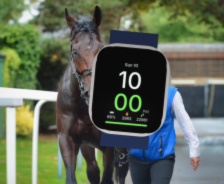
10:00
